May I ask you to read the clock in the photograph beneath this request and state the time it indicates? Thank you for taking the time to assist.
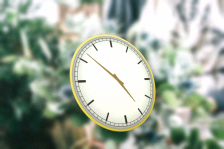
4:52
